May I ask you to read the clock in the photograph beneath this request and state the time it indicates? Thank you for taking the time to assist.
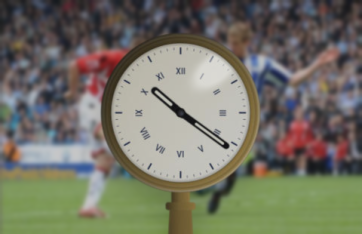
10:21
